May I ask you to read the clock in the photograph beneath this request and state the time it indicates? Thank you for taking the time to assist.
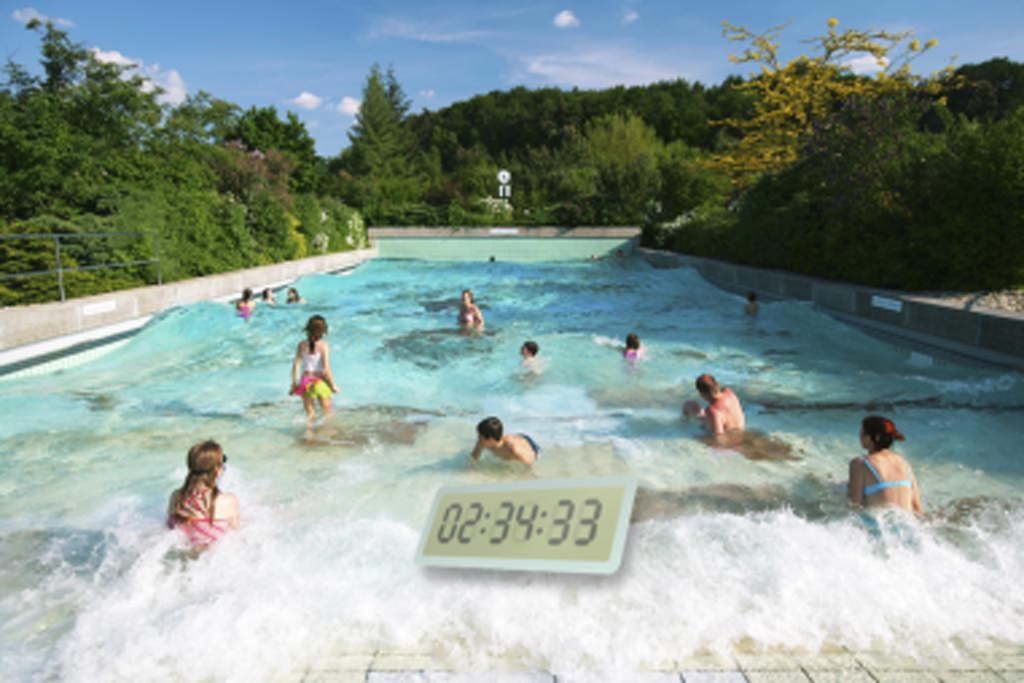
2:34:33
